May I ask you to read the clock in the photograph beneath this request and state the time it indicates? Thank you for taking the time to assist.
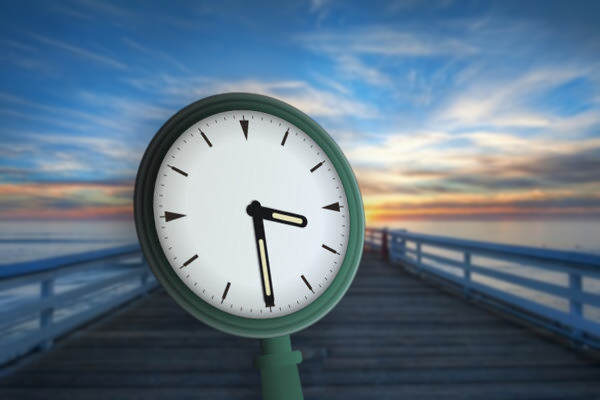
3:30
